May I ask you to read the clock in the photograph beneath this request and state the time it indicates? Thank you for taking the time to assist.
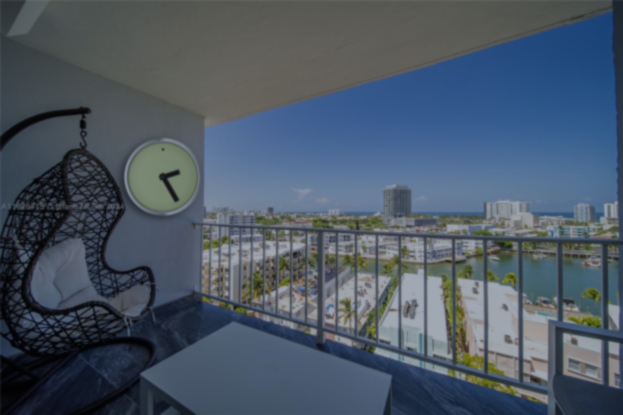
2:25
